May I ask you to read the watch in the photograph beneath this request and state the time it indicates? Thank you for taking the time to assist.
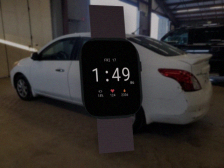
1:49
